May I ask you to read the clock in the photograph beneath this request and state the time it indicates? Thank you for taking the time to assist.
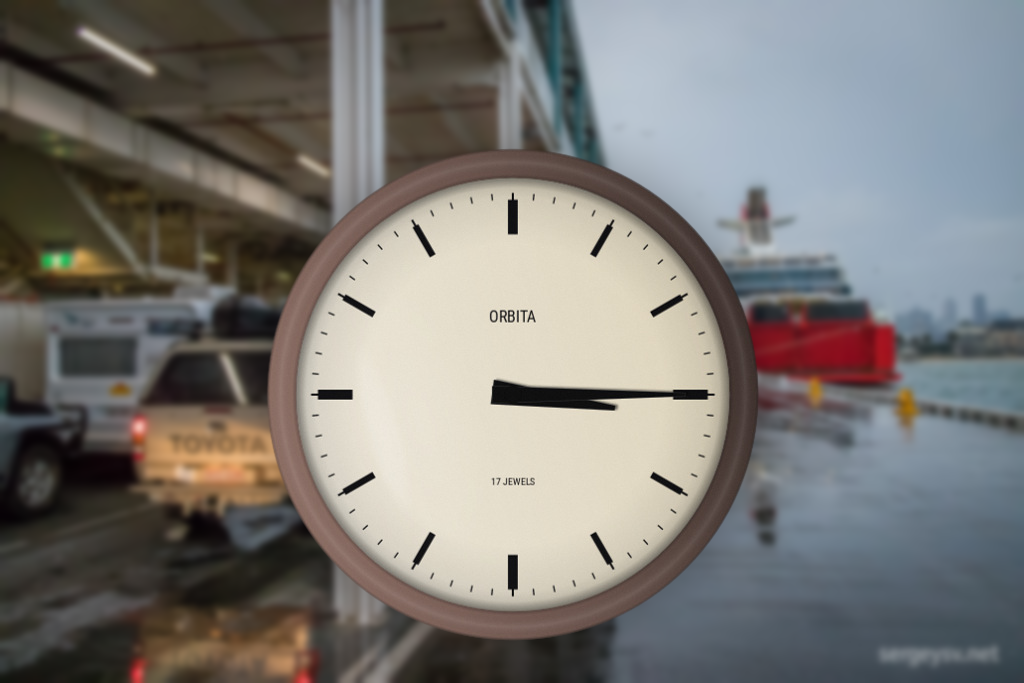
3:15
